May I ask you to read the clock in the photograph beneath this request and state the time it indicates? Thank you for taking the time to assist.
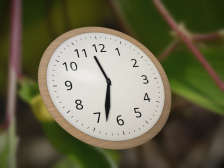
11:33
